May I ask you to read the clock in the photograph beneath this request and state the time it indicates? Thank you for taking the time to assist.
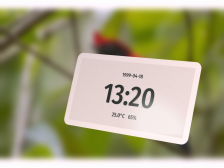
13:20
